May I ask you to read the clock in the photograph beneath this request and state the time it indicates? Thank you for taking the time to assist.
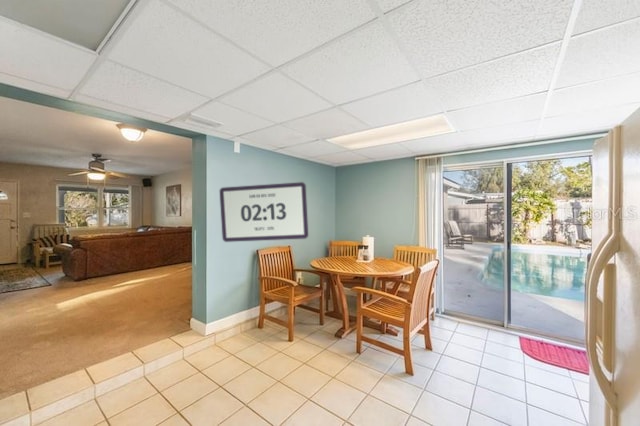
2:13
